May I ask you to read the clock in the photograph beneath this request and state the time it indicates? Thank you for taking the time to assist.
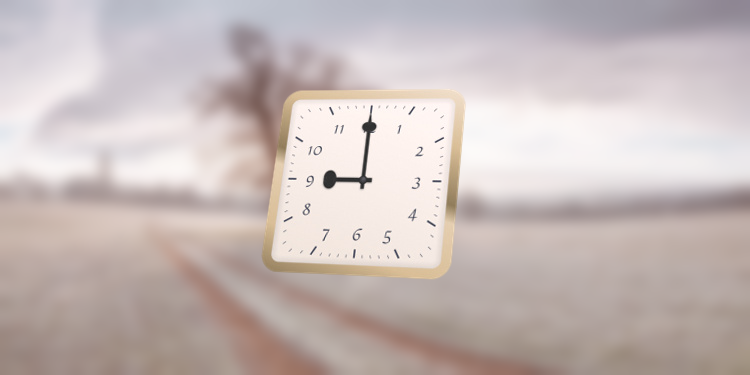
9:00
